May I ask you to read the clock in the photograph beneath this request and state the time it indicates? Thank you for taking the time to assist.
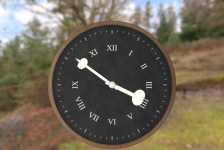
3:51
